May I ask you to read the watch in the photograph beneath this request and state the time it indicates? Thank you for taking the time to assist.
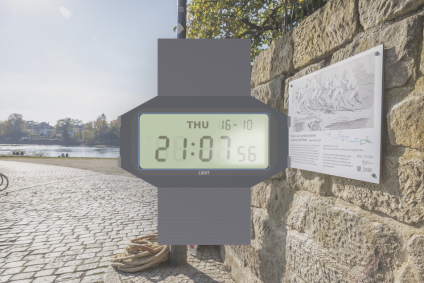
21:07:56
